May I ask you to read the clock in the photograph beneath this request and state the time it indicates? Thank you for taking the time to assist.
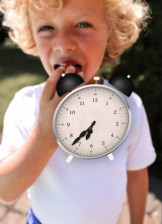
6:37
